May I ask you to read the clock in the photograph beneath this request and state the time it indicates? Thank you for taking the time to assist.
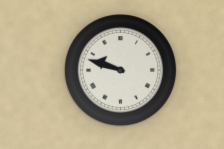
9:48
